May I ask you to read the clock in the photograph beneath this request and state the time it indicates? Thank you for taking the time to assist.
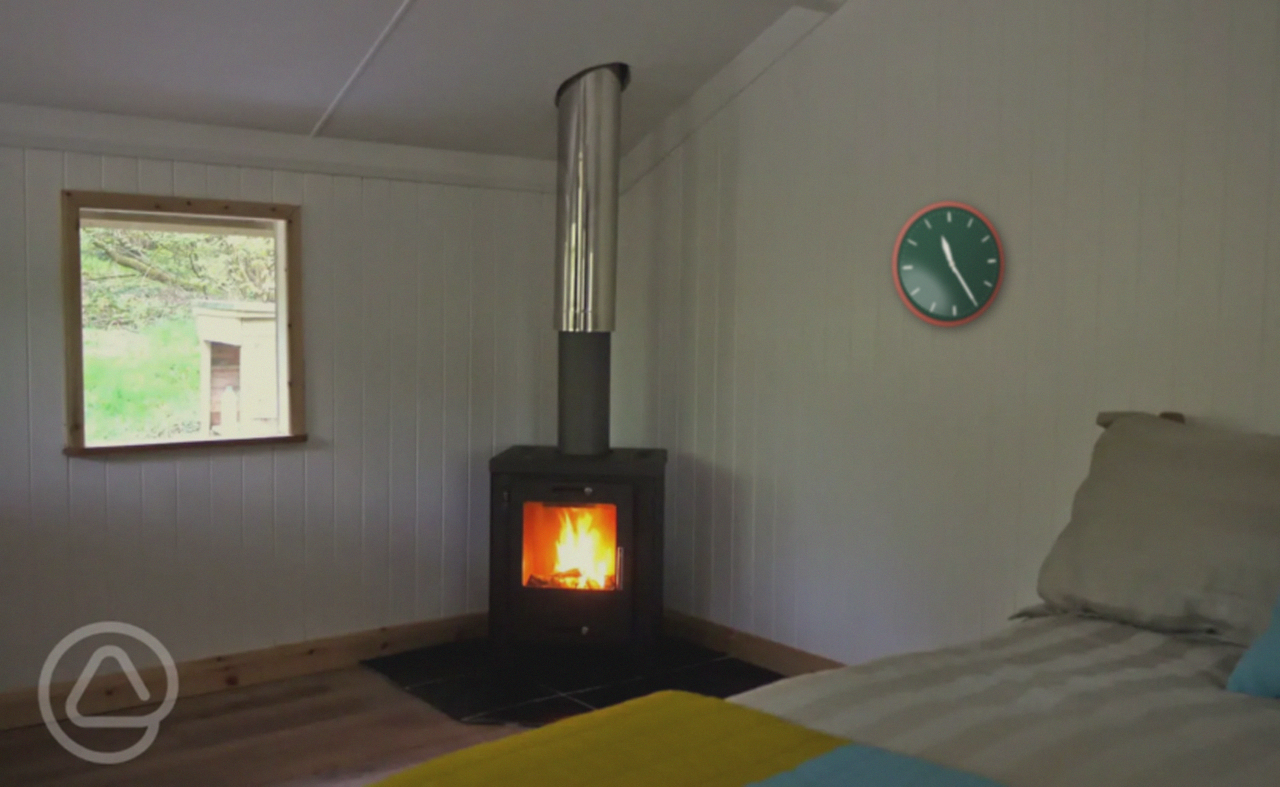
11:25
